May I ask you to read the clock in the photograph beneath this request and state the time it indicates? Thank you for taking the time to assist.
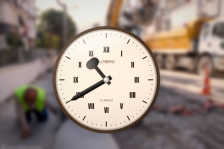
10:40
